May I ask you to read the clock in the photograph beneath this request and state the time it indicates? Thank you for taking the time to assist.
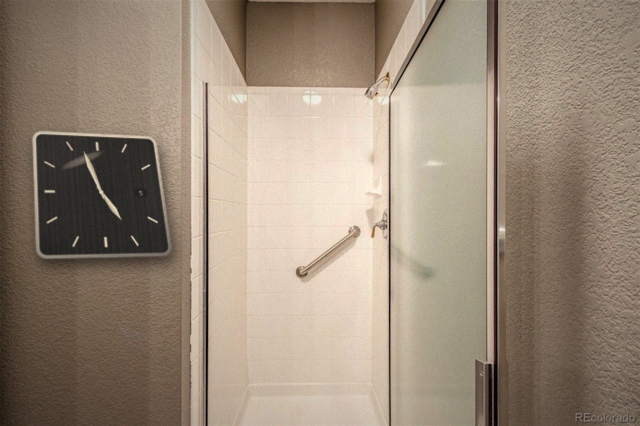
4:57
